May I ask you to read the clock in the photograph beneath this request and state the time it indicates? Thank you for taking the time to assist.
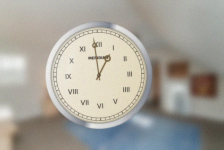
12:59
